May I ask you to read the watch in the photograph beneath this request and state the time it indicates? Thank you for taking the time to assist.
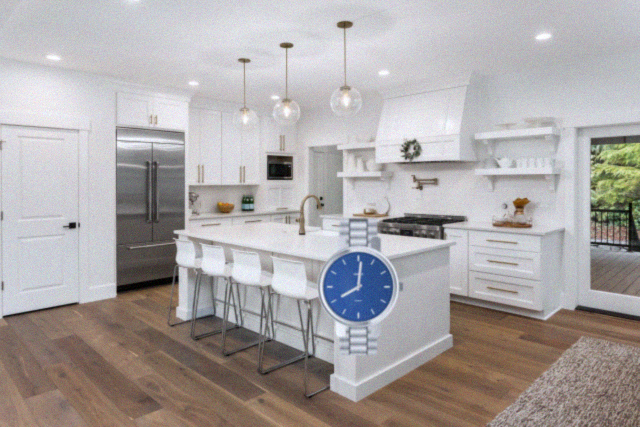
8:01
